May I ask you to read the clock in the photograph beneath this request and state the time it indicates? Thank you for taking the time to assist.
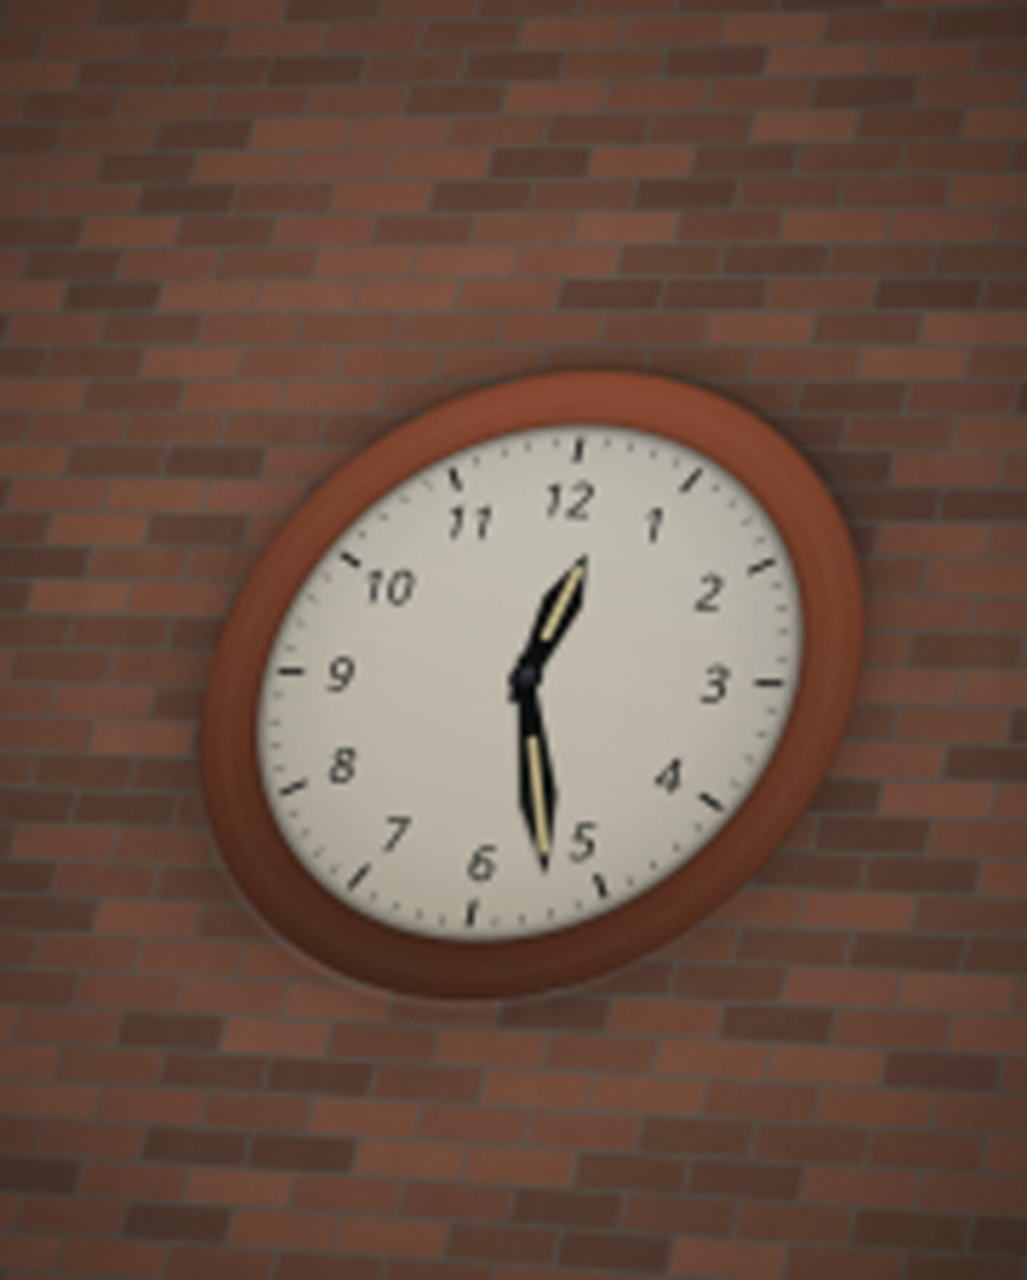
12:27
